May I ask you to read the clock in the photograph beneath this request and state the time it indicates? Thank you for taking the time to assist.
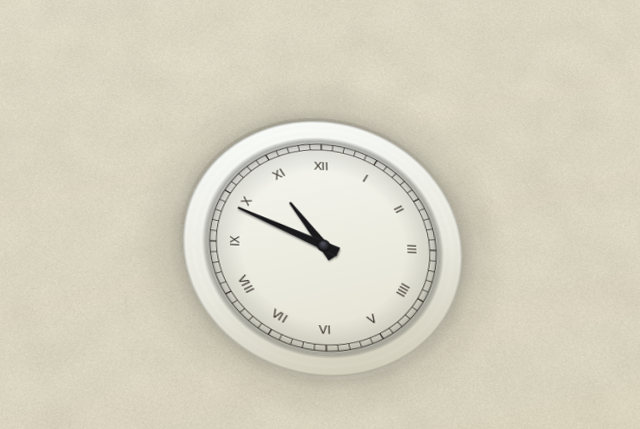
10:49
